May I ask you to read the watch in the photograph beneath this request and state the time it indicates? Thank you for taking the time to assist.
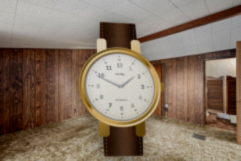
1:49
